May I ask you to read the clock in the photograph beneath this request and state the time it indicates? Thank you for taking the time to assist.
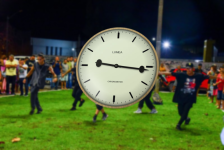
9:16
